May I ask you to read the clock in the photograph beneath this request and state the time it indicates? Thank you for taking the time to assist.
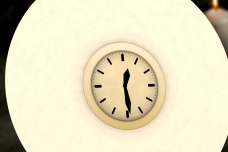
12:29
